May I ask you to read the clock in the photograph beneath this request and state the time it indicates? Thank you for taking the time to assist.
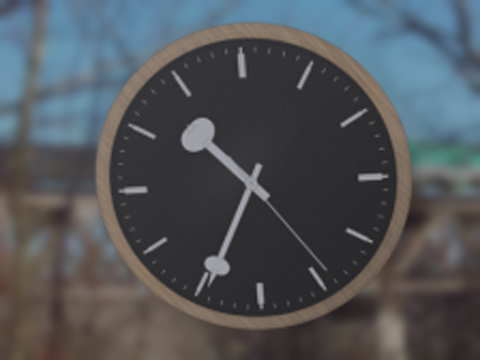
10:34:24
